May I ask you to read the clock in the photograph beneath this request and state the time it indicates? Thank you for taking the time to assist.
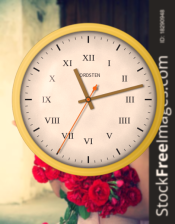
11:12:35
